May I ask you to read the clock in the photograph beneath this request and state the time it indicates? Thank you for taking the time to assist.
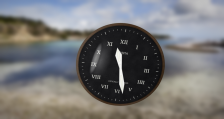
11:28
